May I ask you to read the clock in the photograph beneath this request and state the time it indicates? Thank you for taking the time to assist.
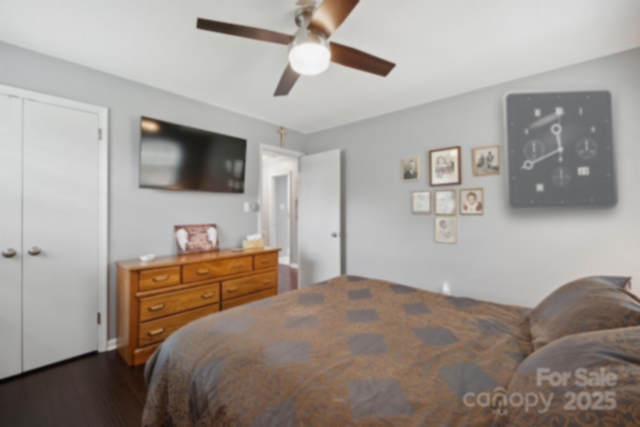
11:41
